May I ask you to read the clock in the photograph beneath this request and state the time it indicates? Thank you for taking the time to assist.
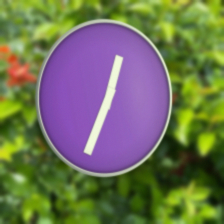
12:34
